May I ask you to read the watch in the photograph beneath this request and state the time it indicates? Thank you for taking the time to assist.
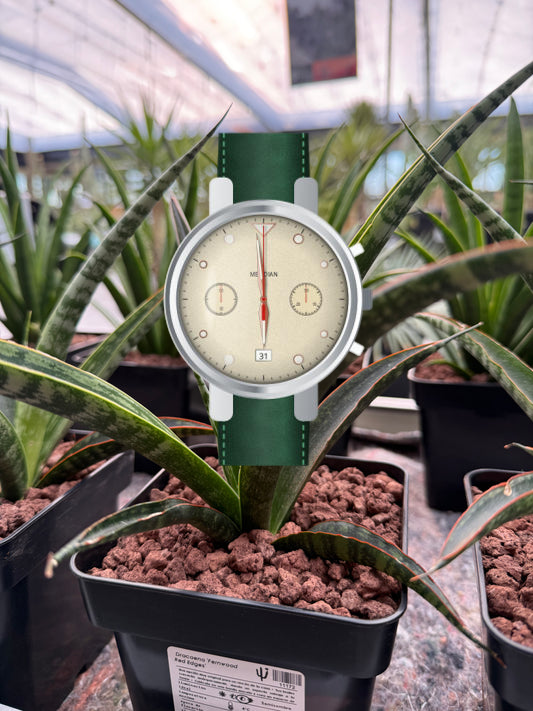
5:59
